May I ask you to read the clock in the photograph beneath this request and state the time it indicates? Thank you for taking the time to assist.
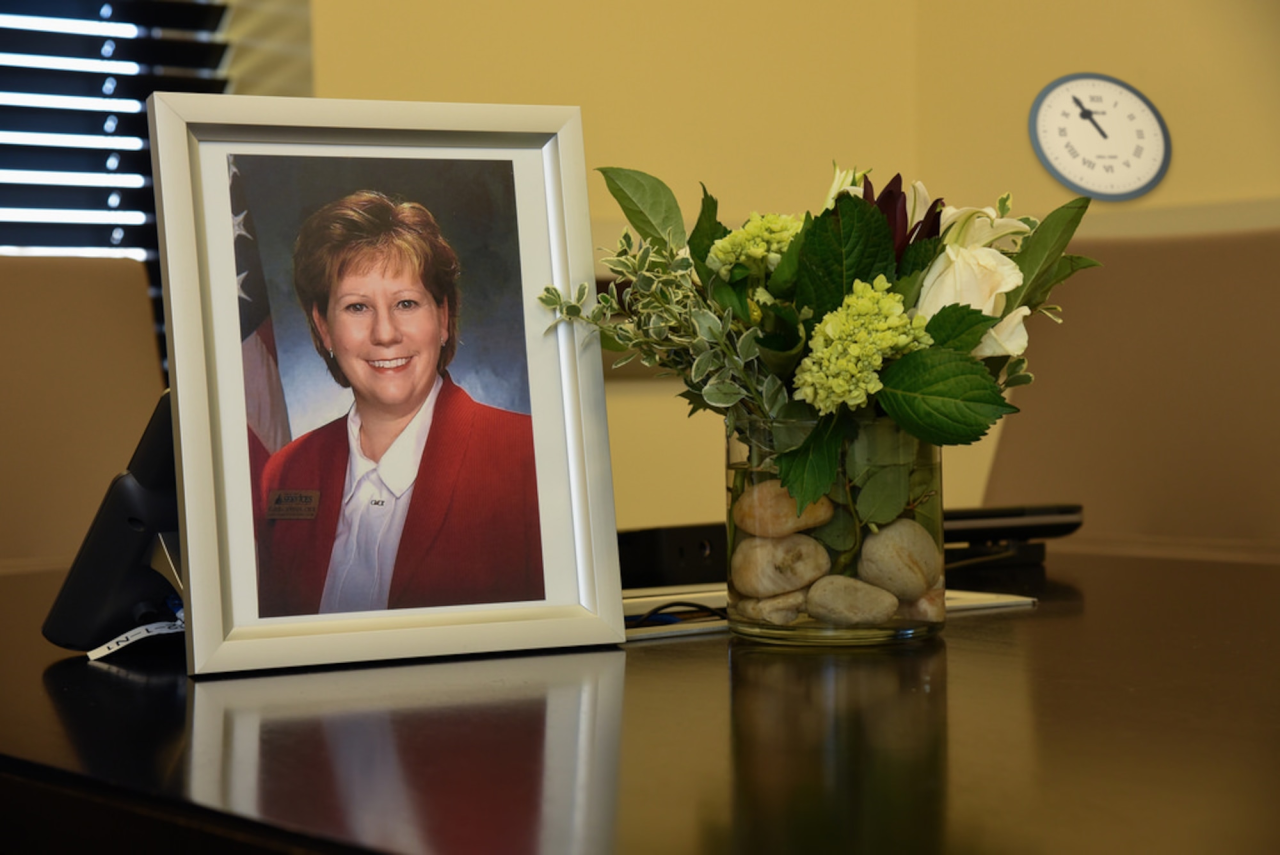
10:55
